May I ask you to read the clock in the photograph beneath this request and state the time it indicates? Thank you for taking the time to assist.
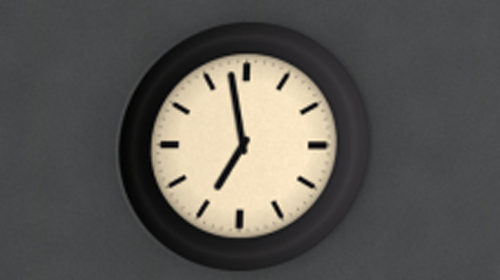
6:58
